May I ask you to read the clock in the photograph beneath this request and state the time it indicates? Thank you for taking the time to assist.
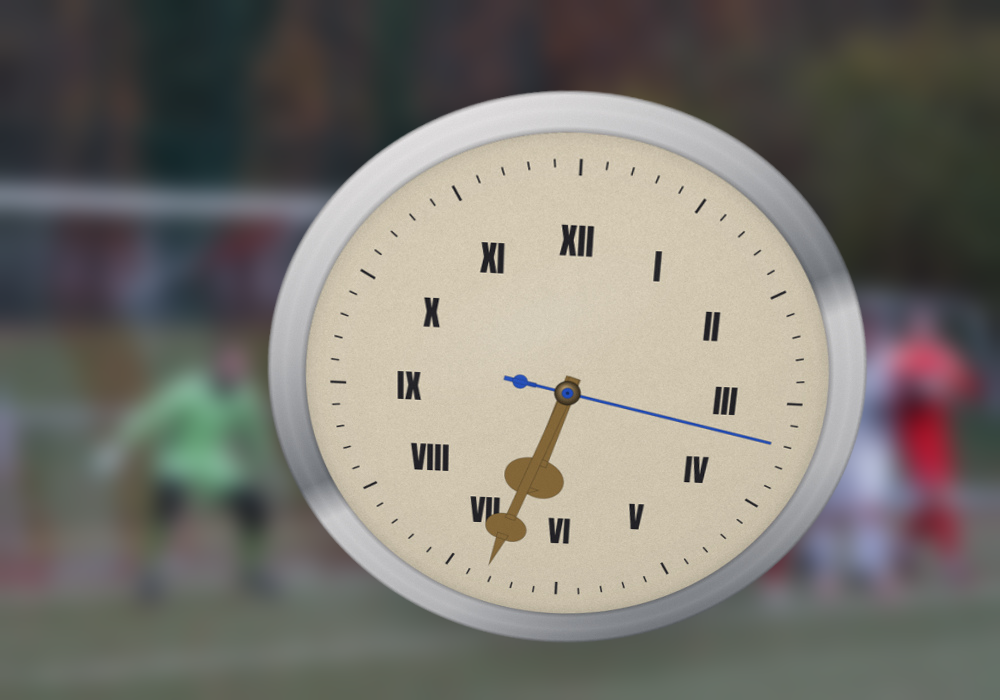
6:33:17
